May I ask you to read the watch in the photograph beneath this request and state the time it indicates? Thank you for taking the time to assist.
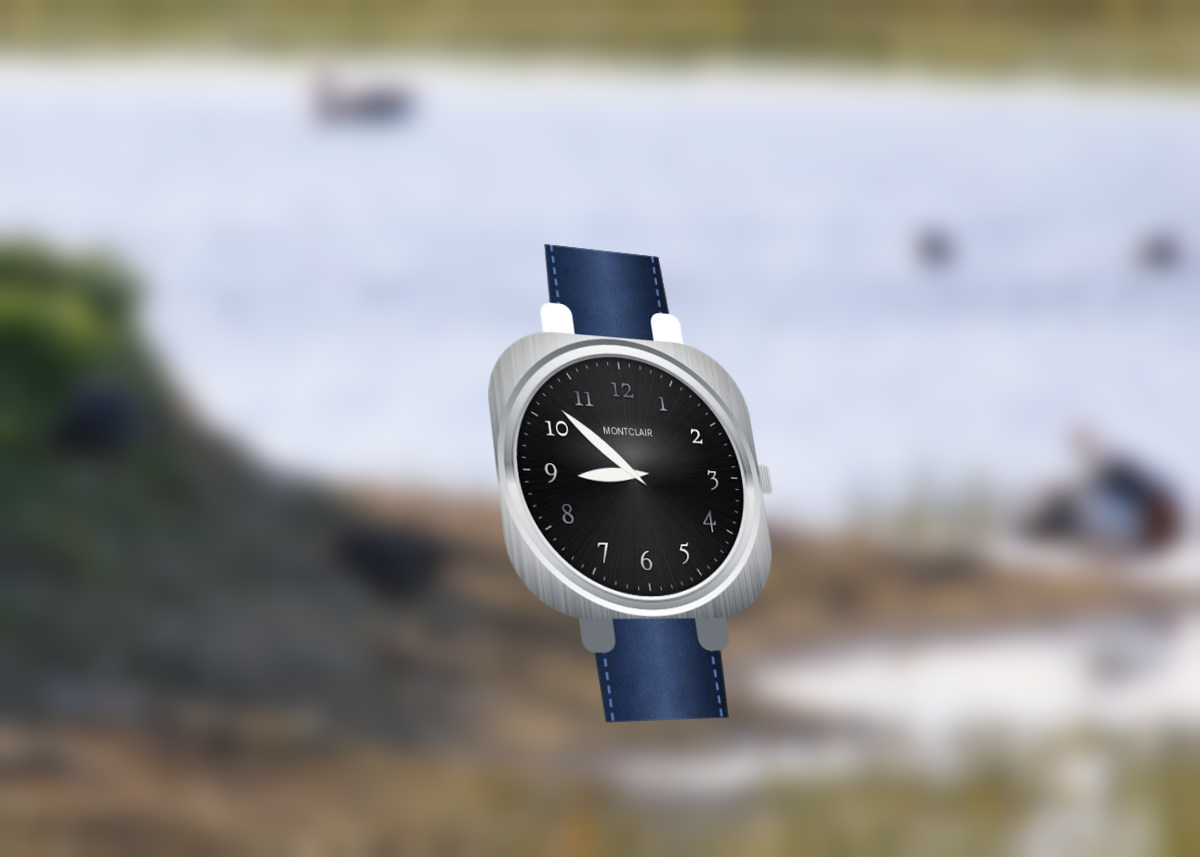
8:52
